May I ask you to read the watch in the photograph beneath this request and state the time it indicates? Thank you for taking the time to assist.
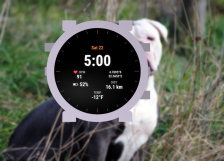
5:00
